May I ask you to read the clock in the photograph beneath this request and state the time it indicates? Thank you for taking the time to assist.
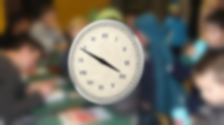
3:49
